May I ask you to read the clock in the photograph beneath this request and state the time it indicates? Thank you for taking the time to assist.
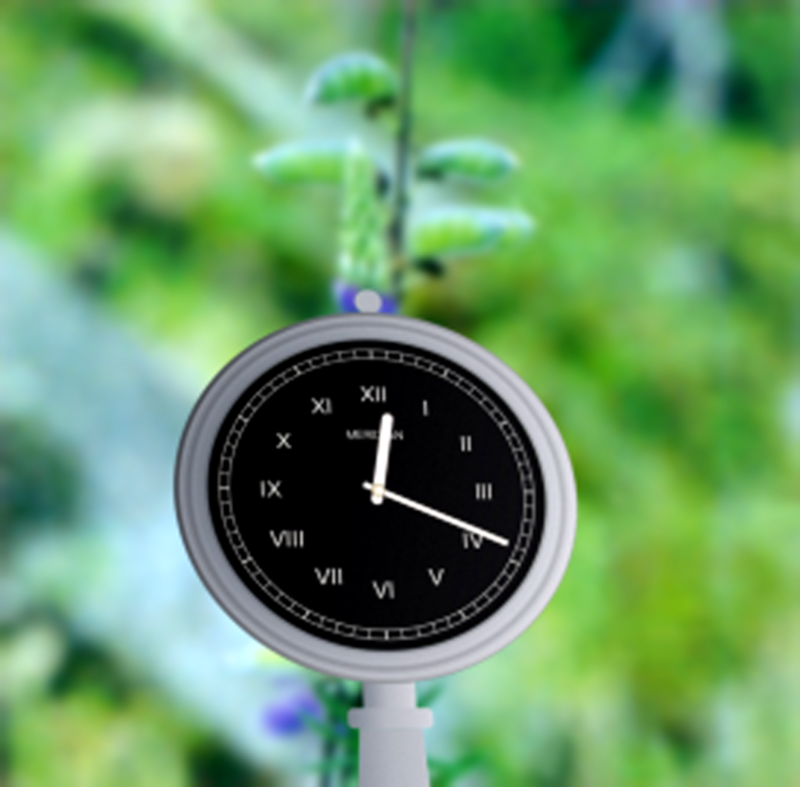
12:19
